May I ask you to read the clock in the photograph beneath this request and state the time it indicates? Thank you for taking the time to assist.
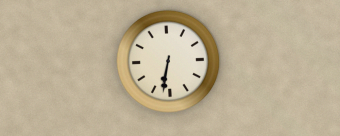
6:32
